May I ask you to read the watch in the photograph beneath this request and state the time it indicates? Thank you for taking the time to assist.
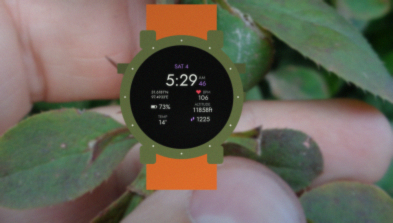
5:29
